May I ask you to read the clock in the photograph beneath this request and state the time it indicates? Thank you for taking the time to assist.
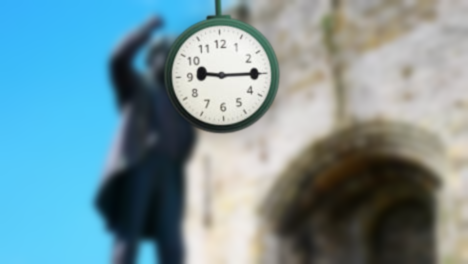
9:15
